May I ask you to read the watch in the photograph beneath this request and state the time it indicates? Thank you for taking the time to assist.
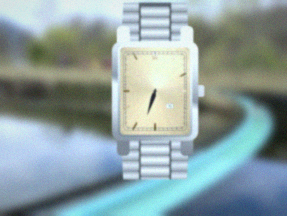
6:33
